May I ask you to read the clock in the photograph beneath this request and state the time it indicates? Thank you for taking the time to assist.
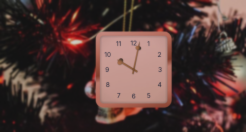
10:02
